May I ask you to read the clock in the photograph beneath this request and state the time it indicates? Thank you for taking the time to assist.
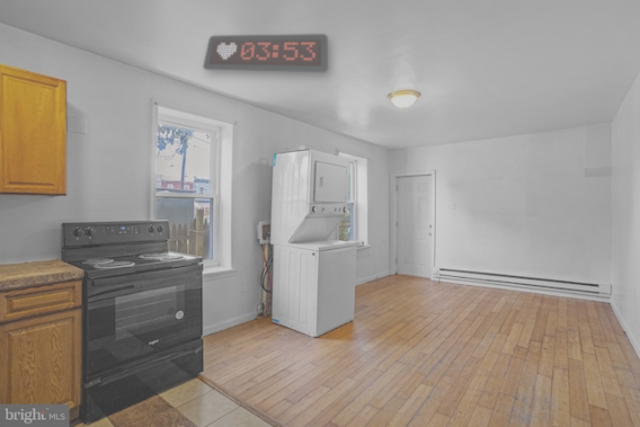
3:53
